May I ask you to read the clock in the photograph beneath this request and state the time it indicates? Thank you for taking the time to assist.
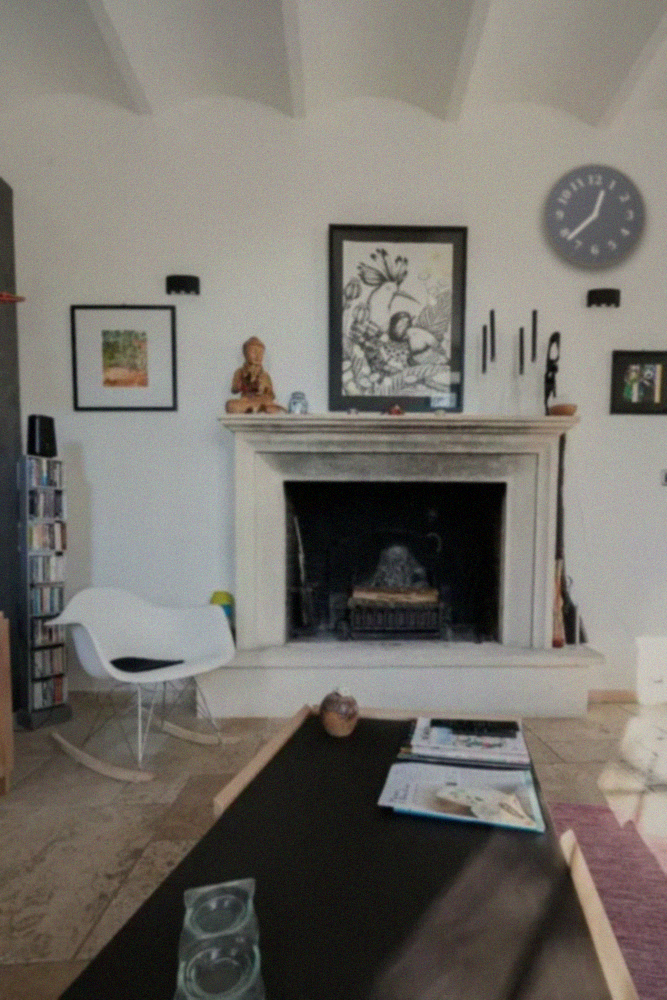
12:38
